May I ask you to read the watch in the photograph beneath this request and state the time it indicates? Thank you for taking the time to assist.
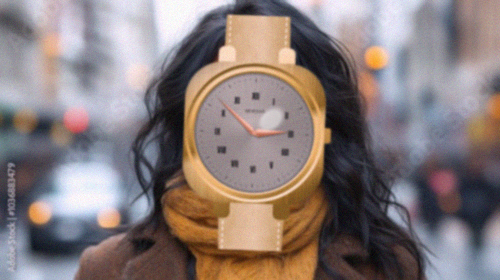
2:52
